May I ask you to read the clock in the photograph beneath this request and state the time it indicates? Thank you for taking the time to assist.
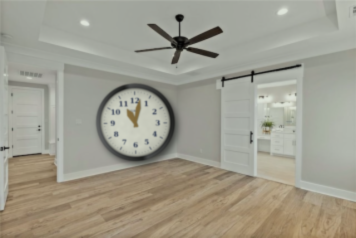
11:02
